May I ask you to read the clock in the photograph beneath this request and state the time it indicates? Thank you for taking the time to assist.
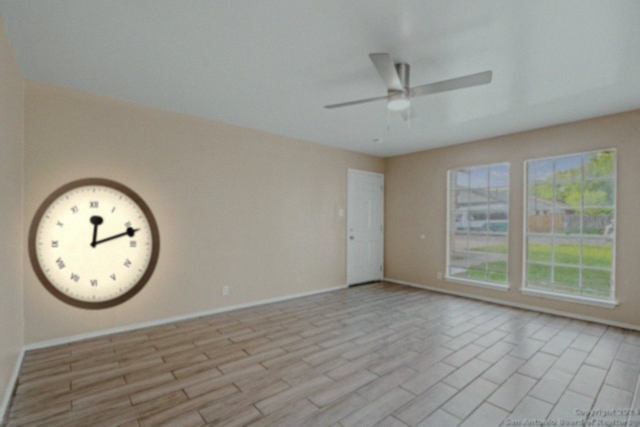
12:12
